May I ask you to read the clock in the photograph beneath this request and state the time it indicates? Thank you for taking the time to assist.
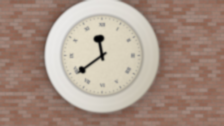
11:39
